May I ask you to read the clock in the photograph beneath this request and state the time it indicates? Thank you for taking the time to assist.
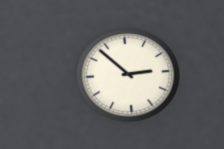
2:53
